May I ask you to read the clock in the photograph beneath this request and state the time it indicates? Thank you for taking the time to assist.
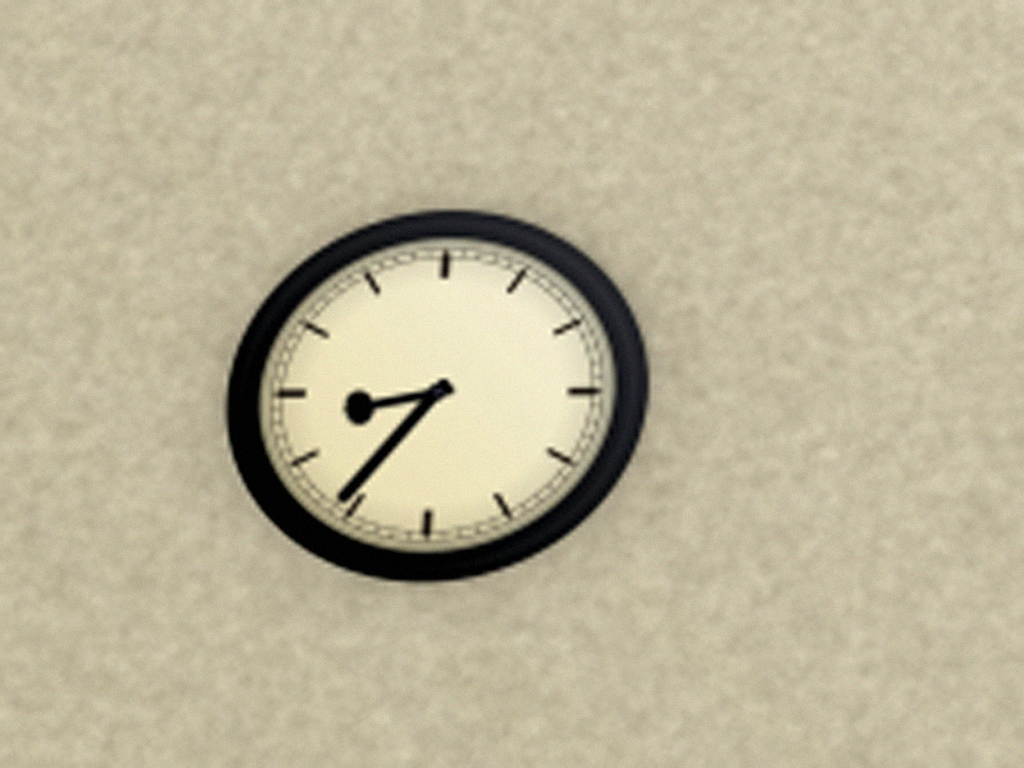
8:36
